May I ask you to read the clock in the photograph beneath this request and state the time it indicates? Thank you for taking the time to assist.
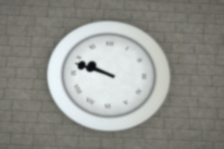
9:48
